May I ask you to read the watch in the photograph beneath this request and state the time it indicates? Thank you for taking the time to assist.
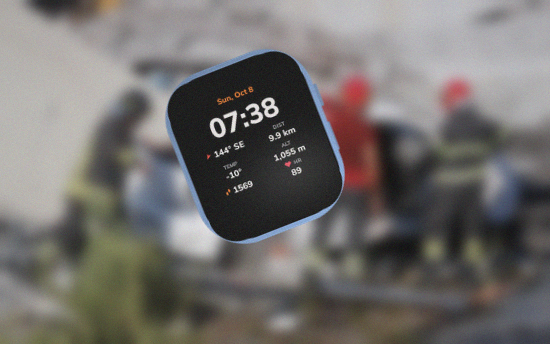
7:38
